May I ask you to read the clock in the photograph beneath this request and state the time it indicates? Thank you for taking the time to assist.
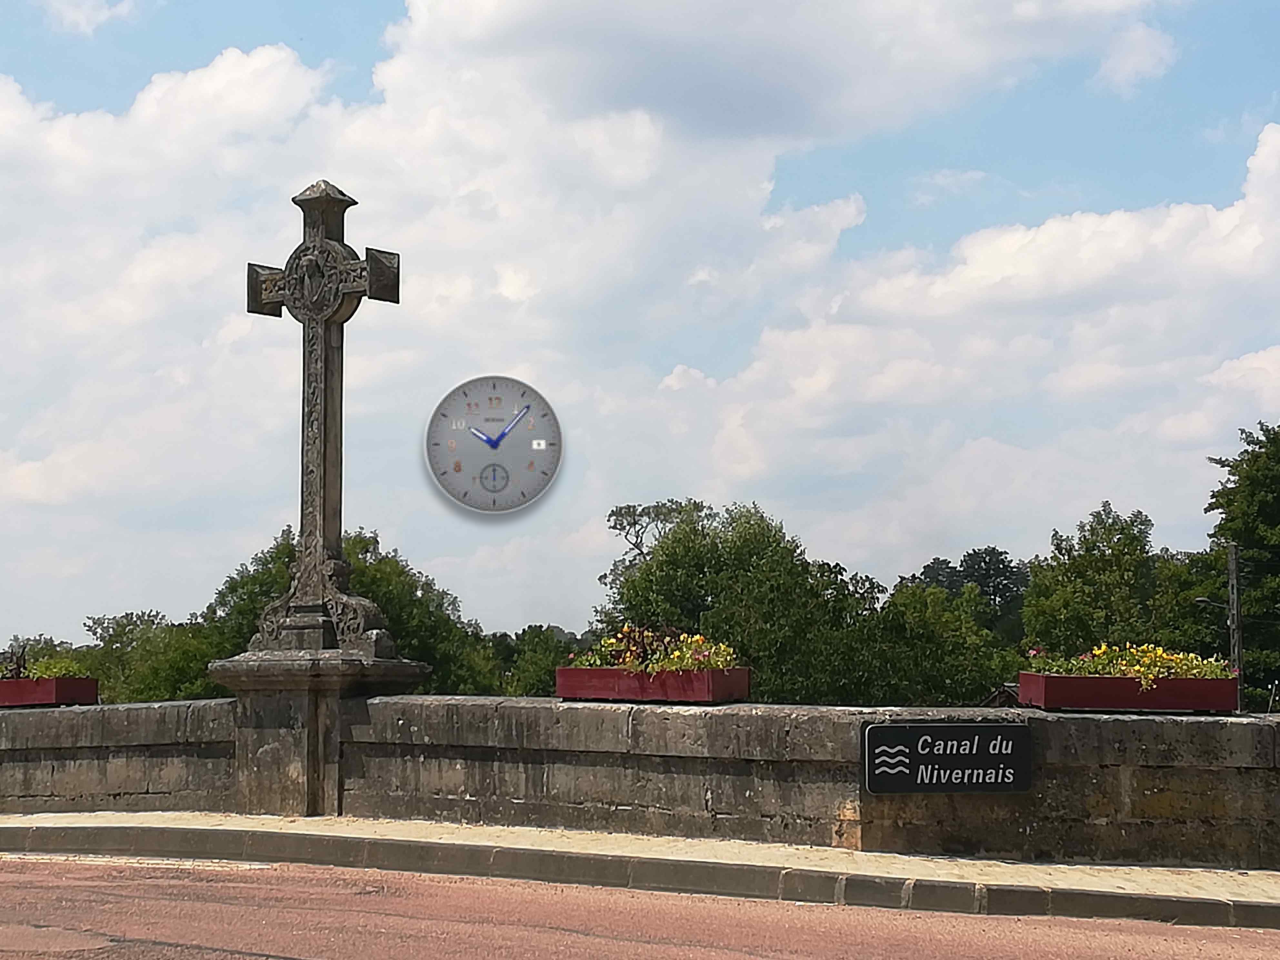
10:07
